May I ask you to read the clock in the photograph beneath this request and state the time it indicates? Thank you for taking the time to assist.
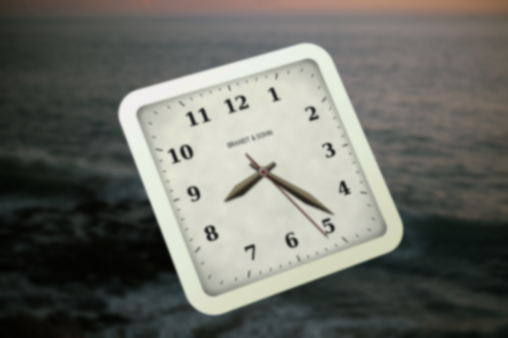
8:23:26
